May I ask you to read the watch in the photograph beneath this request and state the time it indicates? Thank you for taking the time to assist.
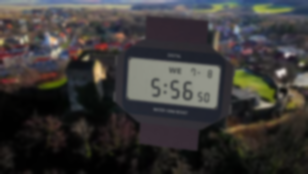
5:56
